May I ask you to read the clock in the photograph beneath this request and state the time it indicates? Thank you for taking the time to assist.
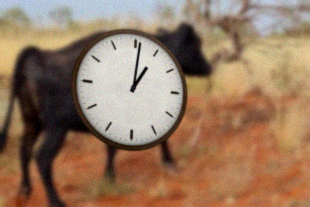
1:01
